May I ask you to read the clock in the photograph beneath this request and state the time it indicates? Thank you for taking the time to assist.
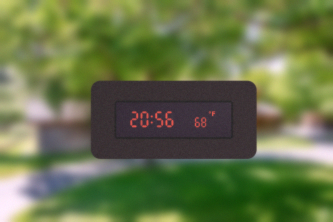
20:56
